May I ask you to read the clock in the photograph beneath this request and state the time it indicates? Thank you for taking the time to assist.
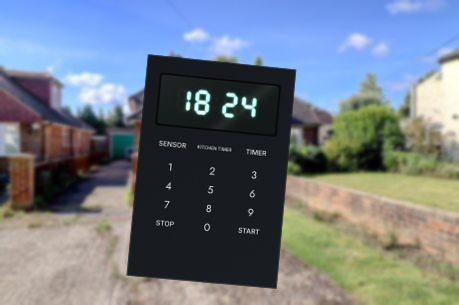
18:24
